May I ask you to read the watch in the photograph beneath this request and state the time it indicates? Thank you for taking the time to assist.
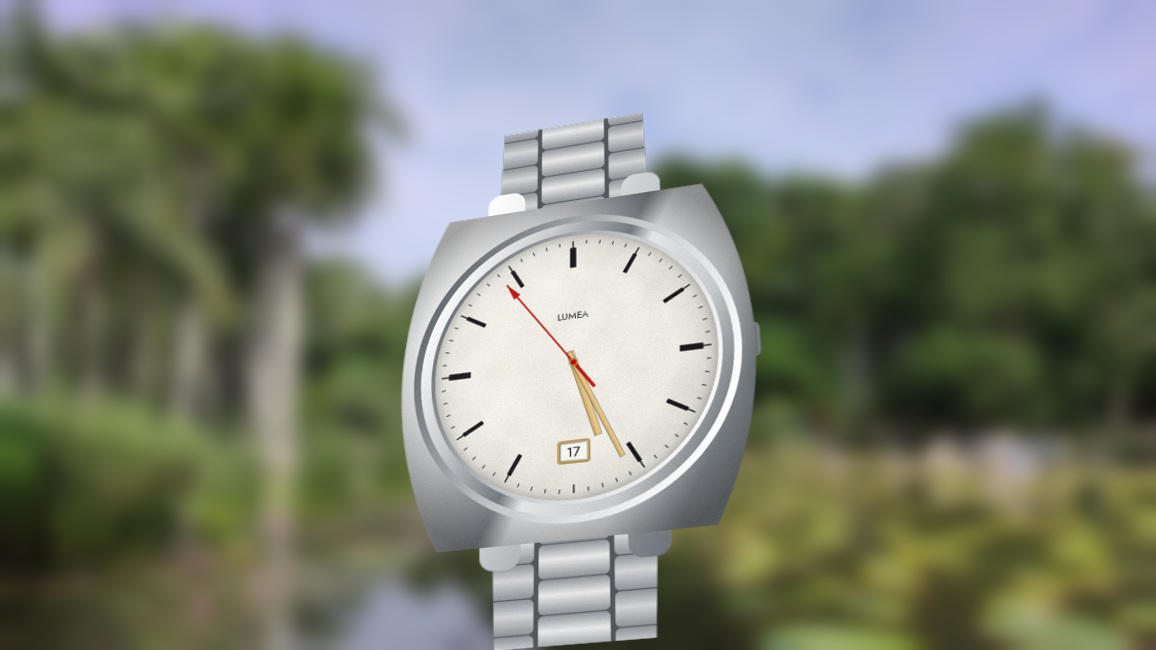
5:25:54
